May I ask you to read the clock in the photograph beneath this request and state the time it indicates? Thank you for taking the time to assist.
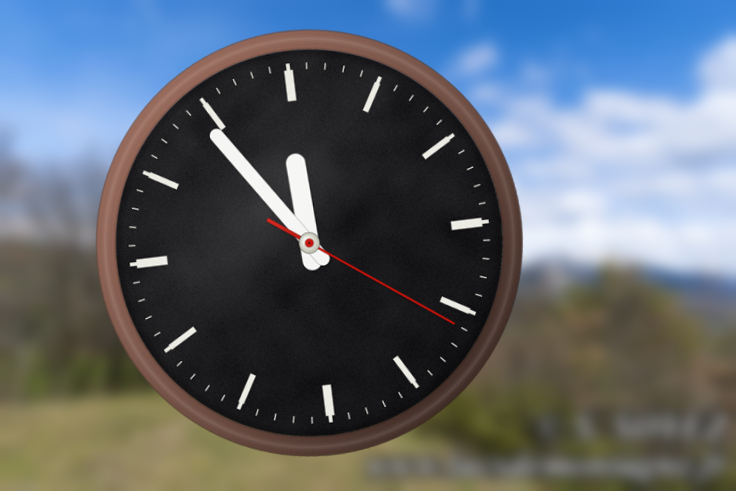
11:54:21
